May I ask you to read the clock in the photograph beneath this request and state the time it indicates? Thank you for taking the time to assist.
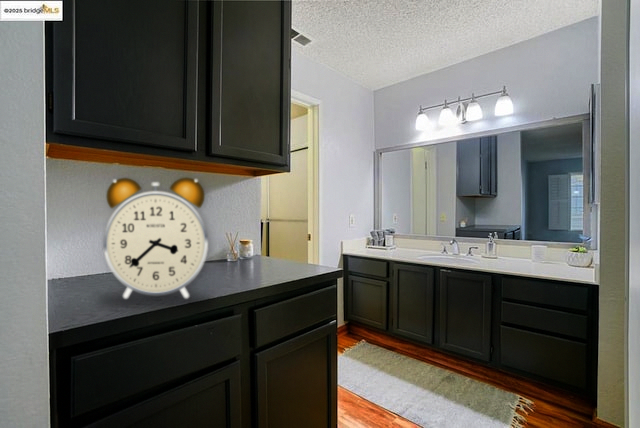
3:38
